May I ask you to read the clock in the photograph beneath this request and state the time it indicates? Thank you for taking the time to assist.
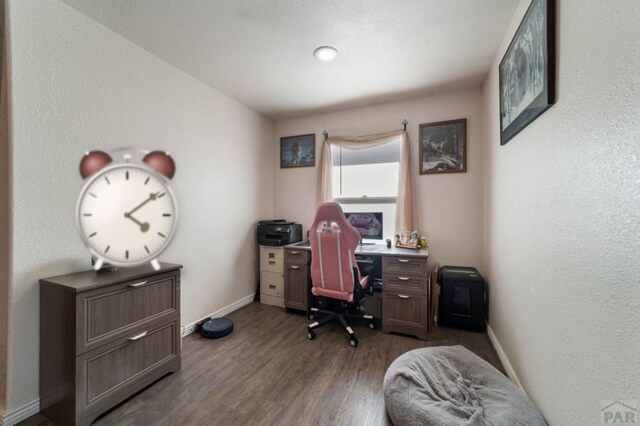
4:09
